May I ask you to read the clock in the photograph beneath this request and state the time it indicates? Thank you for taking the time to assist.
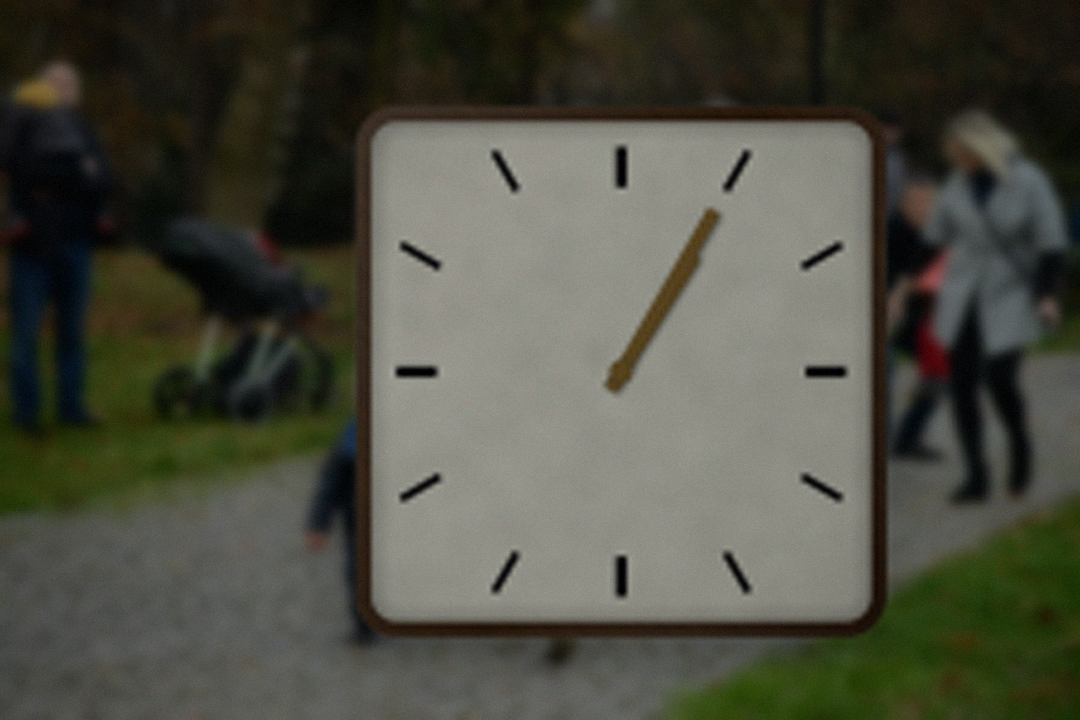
1:05
